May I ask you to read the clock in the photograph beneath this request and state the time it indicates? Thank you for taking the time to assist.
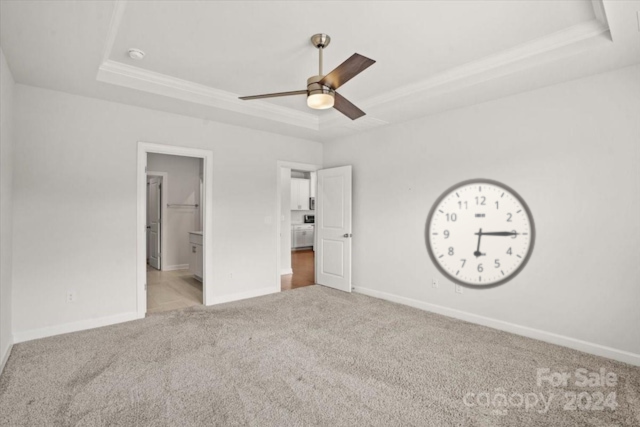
6:15
